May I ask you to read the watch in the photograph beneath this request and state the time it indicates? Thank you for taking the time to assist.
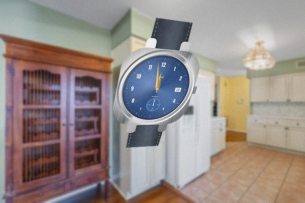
11:58
